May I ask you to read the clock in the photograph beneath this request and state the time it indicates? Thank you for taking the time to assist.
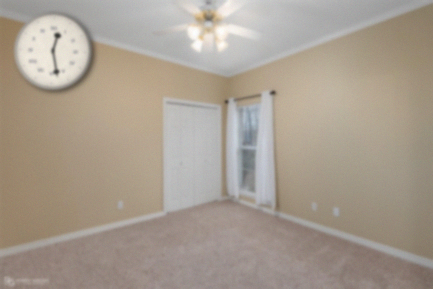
12:28
